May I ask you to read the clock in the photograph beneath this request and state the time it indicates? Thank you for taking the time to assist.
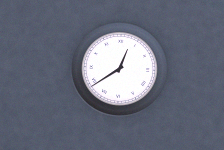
12:39
